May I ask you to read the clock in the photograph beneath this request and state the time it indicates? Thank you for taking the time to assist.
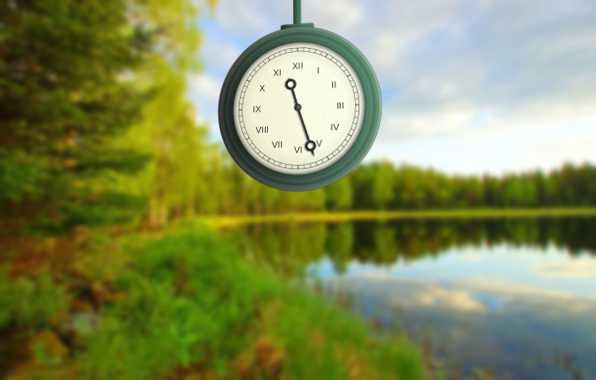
11:27
